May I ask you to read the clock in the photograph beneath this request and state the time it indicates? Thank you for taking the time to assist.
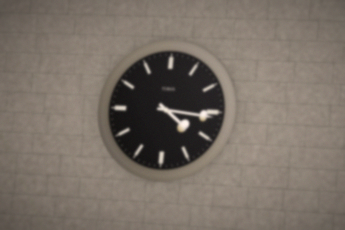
4:16
